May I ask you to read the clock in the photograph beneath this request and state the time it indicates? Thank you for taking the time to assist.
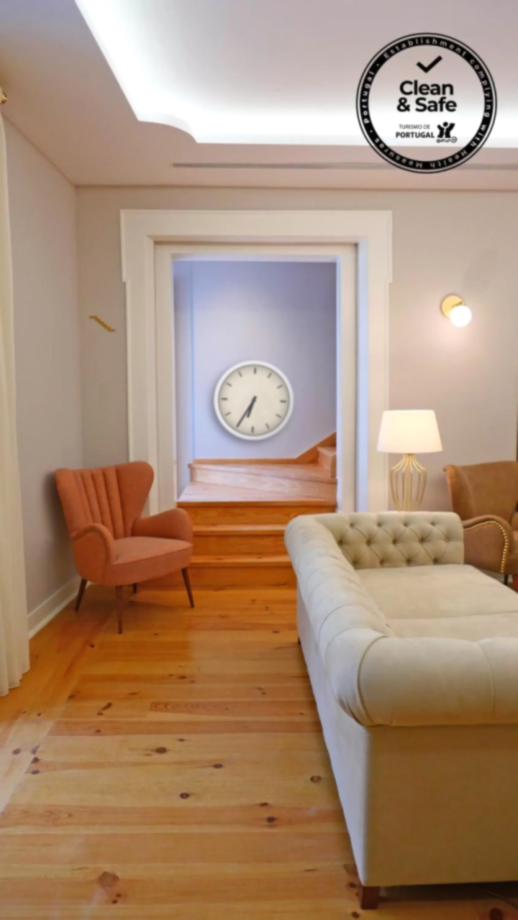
6:35
